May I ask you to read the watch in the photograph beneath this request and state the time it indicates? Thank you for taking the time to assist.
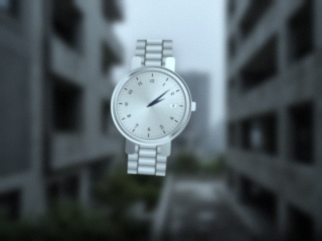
2:08
